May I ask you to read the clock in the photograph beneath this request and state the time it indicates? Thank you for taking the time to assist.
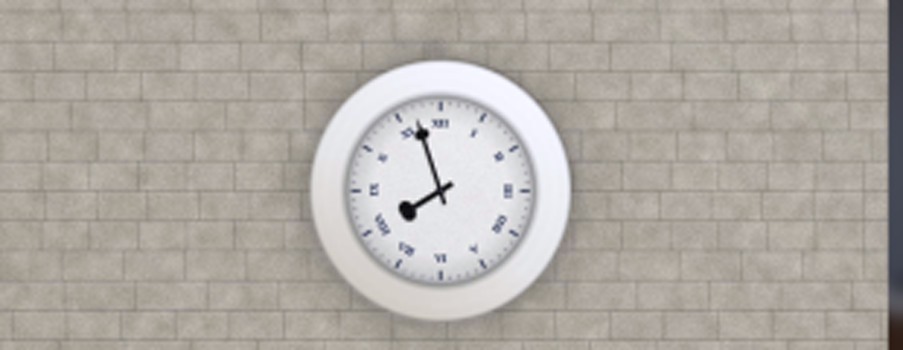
7:57
